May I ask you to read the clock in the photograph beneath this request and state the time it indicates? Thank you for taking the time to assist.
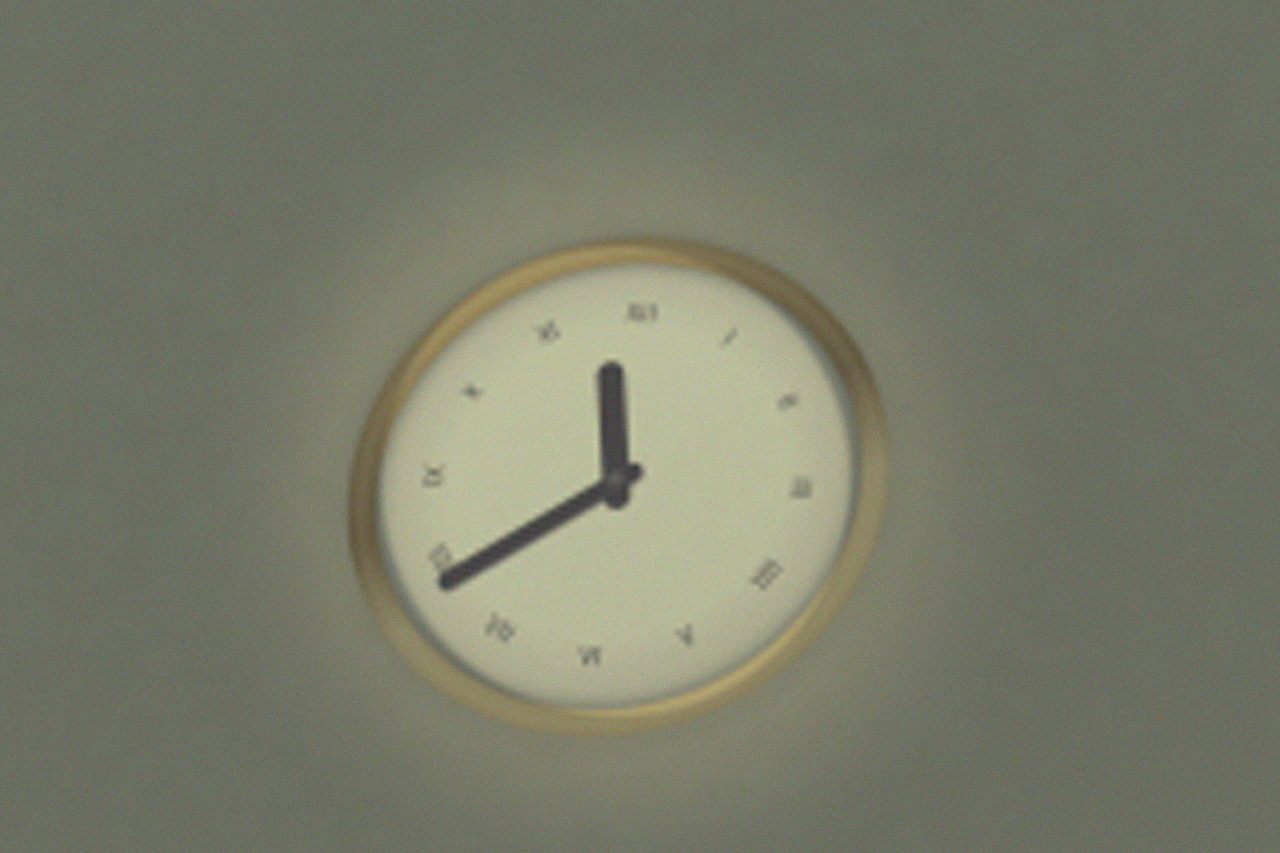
11:39
